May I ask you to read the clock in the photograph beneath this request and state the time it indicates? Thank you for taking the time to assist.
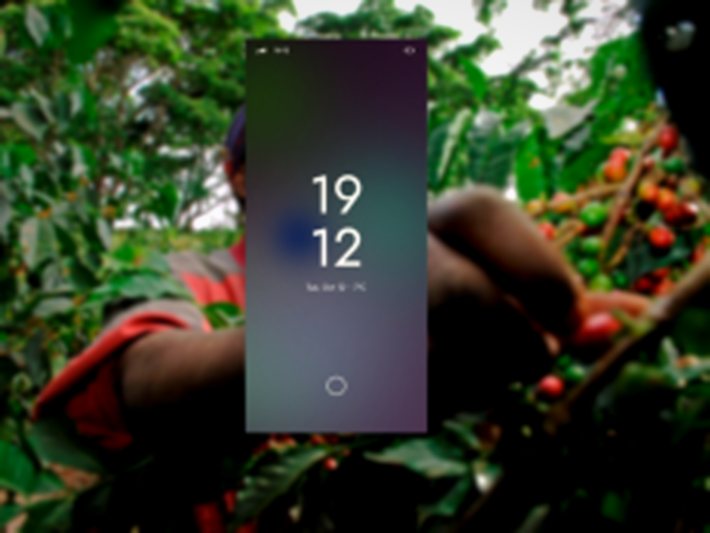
19:12
